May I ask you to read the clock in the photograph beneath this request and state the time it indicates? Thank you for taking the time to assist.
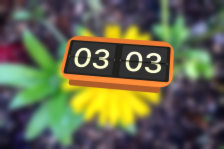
3:03
